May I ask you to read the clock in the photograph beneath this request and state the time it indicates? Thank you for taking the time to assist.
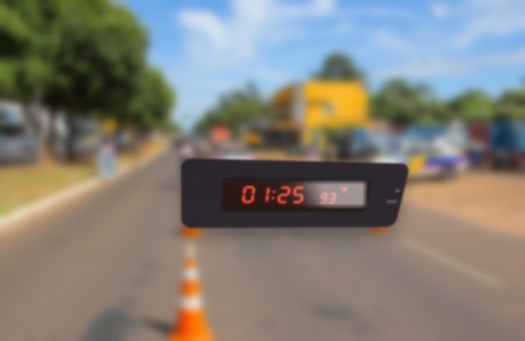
1:25
